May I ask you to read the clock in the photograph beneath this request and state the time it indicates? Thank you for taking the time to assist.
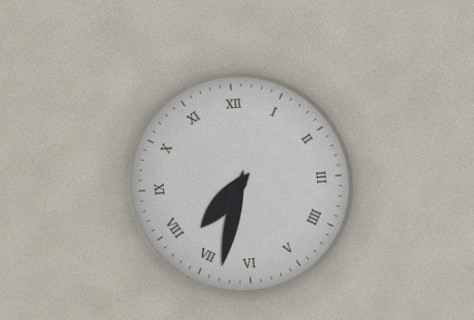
7:33
